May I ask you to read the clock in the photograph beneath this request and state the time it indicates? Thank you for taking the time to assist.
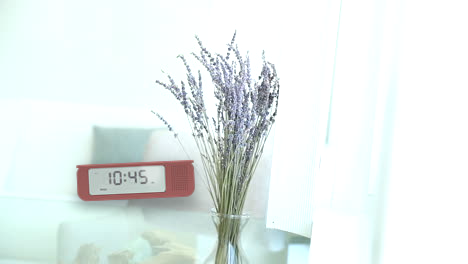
10:45
